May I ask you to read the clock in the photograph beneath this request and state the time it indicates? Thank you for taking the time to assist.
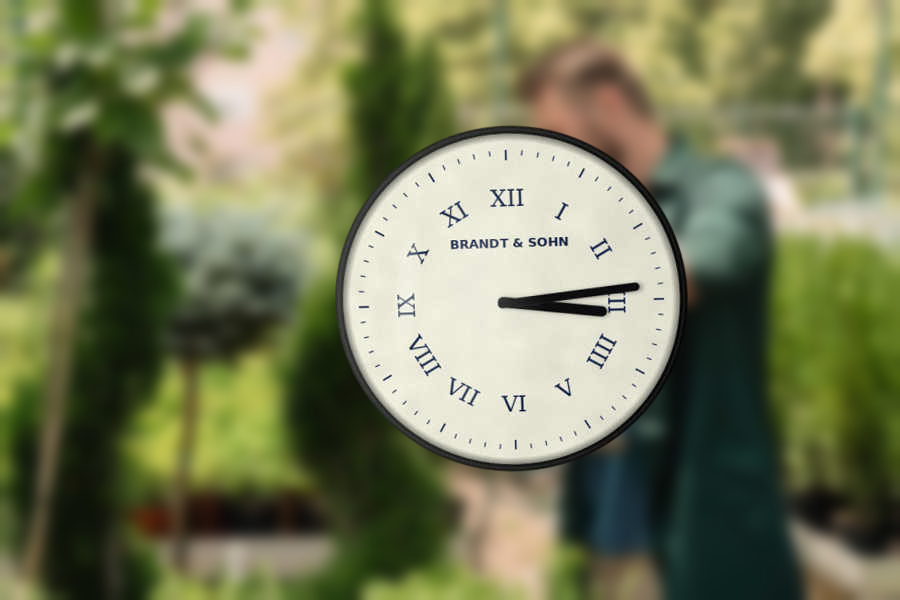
3:14
